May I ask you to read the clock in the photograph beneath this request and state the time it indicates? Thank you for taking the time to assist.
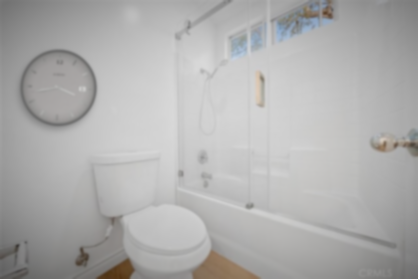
3:43
